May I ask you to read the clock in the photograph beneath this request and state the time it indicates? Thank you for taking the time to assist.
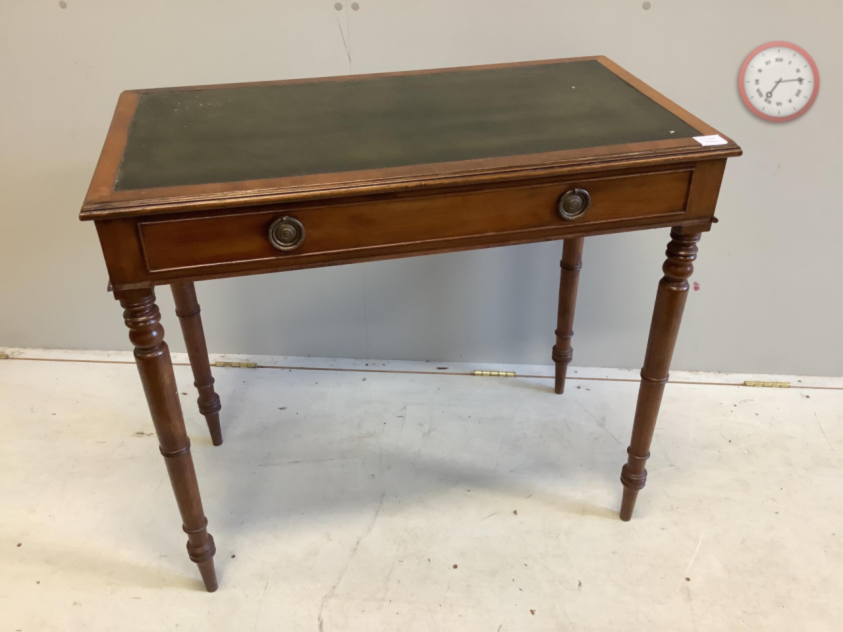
7:14
